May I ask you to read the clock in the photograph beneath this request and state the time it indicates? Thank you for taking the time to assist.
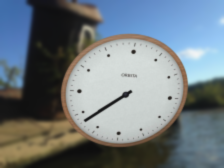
7:38
